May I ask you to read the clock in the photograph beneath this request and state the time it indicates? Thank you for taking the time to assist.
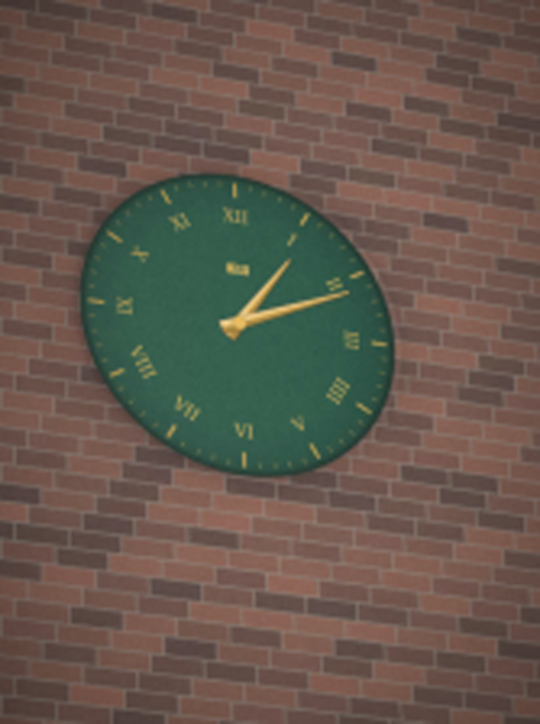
1:11
